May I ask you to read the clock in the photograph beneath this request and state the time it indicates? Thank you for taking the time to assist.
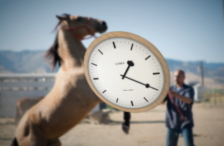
1:20
